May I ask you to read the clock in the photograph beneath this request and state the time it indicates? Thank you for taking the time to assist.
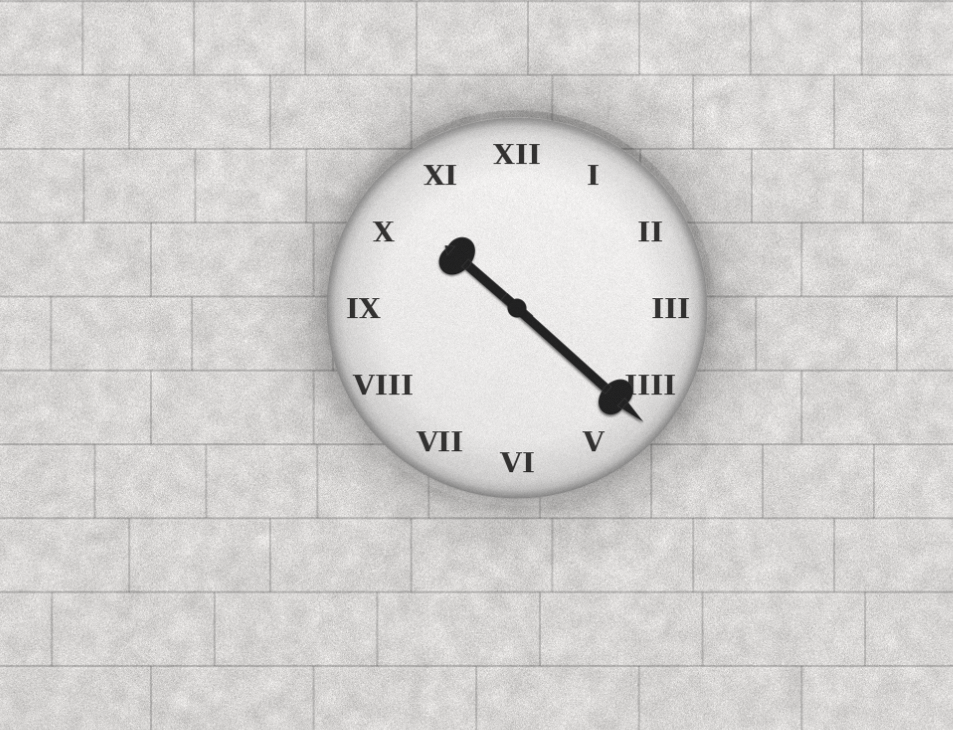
10:22
